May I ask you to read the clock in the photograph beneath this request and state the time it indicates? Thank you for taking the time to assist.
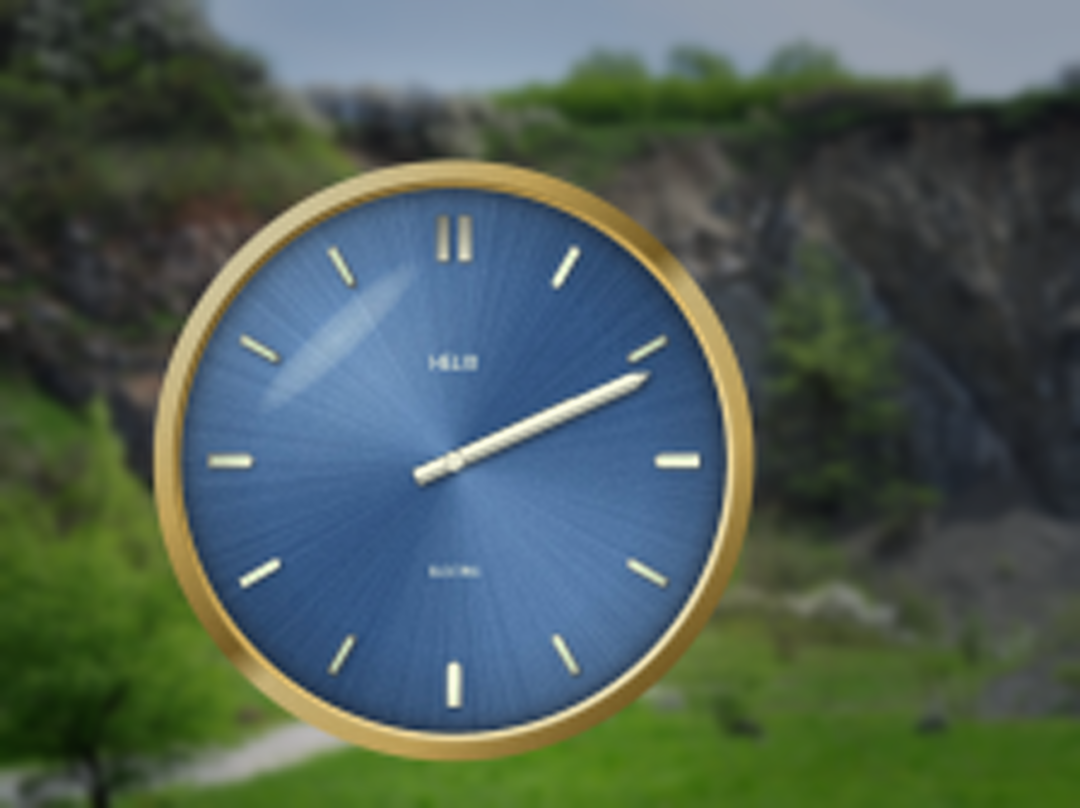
2:11
